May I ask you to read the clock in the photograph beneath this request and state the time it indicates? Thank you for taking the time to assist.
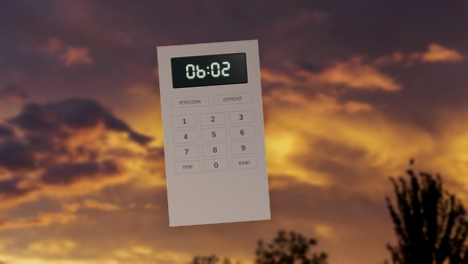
6:02
